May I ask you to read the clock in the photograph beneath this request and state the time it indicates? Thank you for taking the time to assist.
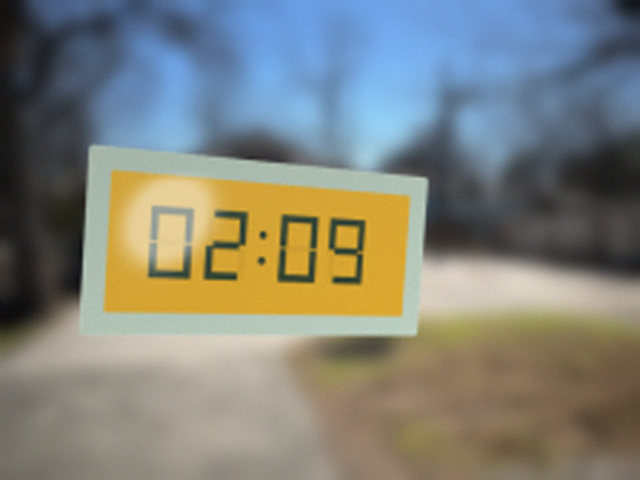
2:09
